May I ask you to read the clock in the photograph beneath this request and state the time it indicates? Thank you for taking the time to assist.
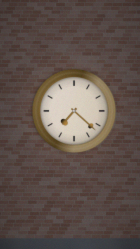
7:22
